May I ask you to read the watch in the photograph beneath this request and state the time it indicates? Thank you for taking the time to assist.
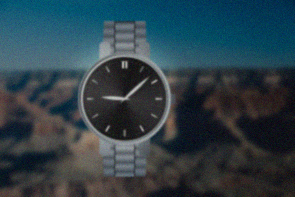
9:08
